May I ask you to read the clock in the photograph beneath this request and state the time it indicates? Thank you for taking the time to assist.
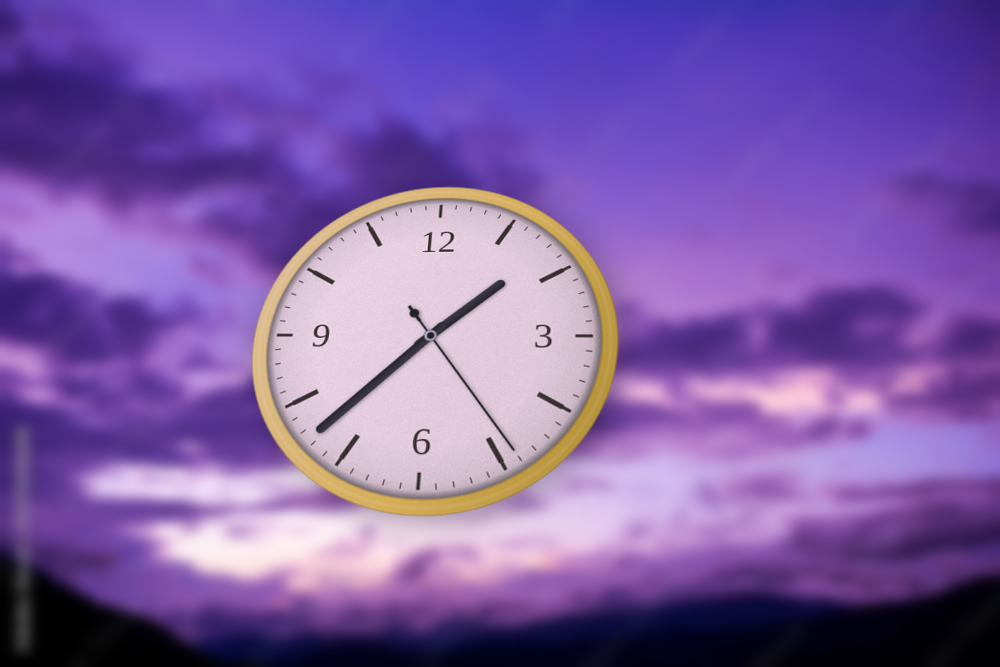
1:37:24
